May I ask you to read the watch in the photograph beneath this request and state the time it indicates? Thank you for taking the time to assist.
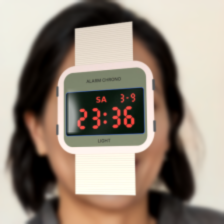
23:36
